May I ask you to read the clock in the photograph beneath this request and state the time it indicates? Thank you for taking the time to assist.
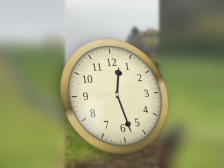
12:28
